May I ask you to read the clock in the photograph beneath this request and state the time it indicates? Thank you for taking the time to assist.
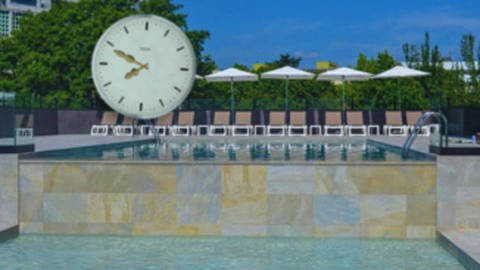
7:49
